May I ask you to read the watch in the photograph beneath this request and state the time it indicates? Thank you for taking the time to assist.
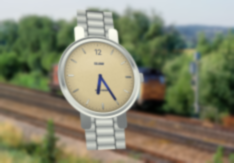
6:25
